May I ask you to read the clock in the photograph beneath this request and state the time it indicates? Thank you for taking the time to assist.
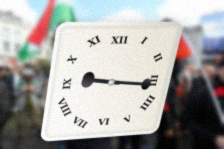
9:16
